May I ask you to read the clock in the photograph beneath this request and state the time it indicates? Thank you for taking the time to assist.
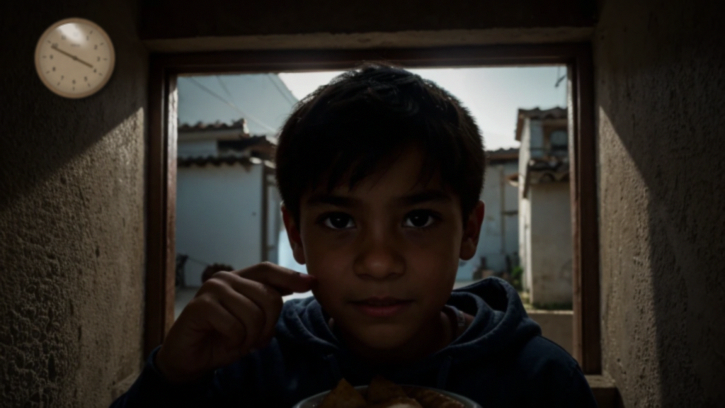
3:49
